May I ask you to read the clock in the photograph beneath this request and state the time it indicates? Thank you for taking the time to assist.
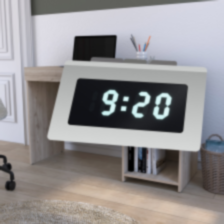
9:20
